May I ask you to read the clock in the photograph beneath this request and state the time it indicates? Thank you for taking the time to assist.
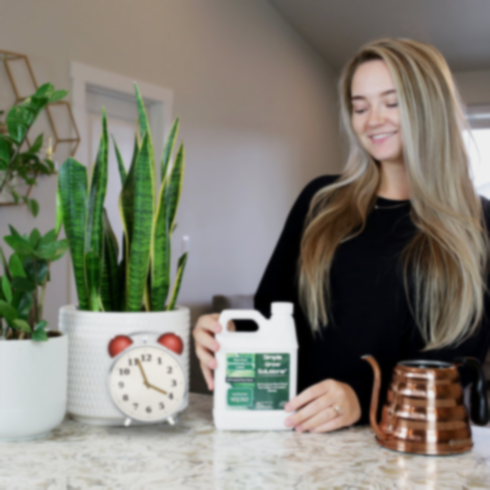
3:57
